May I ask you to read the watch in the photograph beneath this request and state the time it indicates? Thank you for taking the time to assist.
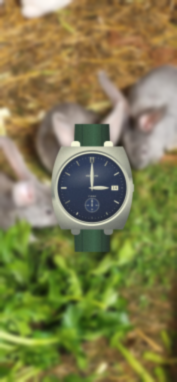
3:00
